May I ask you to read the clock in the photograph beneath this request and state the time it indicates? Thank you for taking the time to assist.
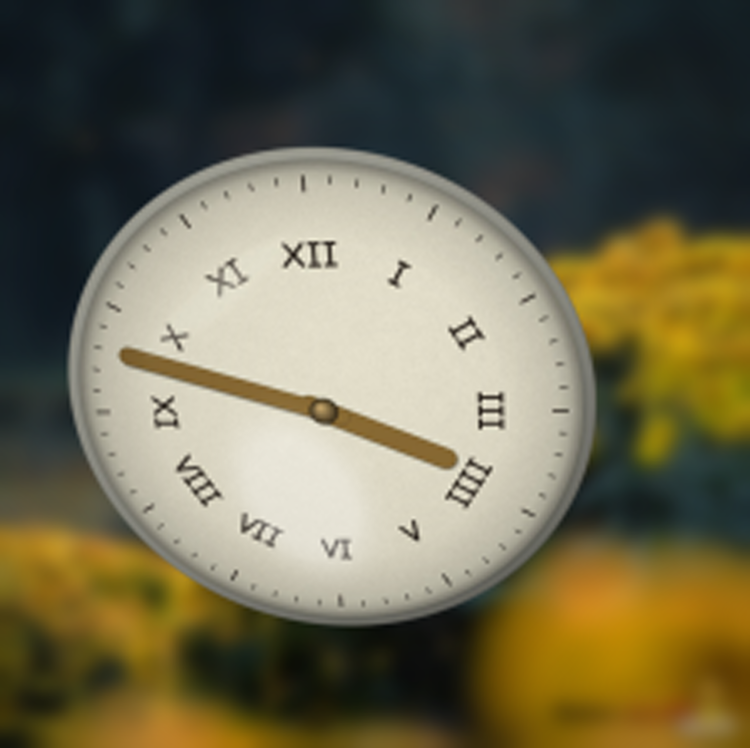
3:48
